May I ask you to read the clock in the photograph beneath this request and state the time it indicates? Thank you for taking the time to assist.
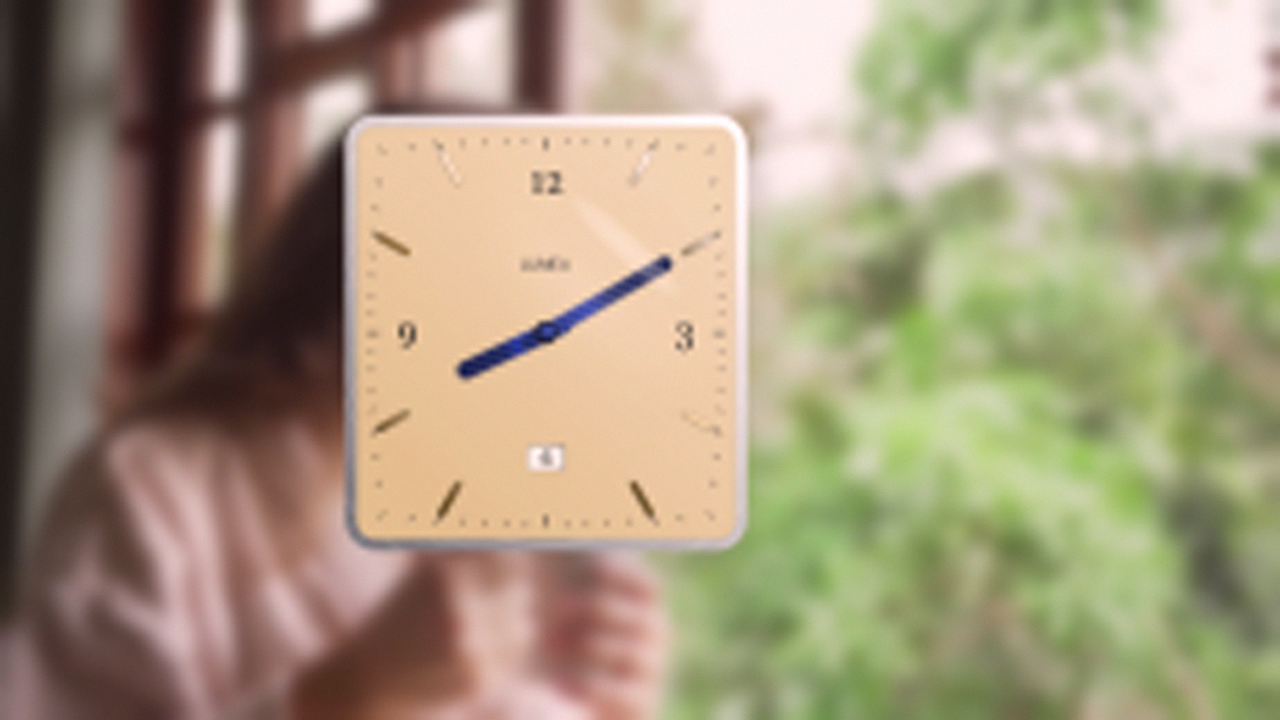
8:10
